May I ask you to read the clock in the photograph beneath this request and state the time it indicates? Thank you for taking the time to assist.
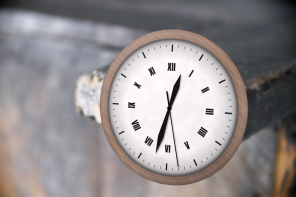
12:32:28
